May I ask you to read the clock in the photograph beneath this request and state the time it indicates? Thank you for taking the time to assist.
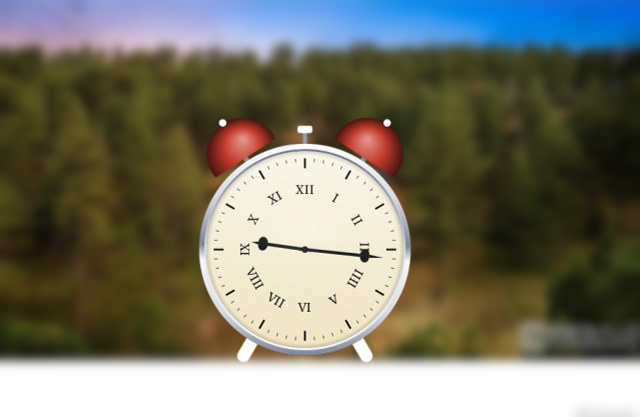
9:16
